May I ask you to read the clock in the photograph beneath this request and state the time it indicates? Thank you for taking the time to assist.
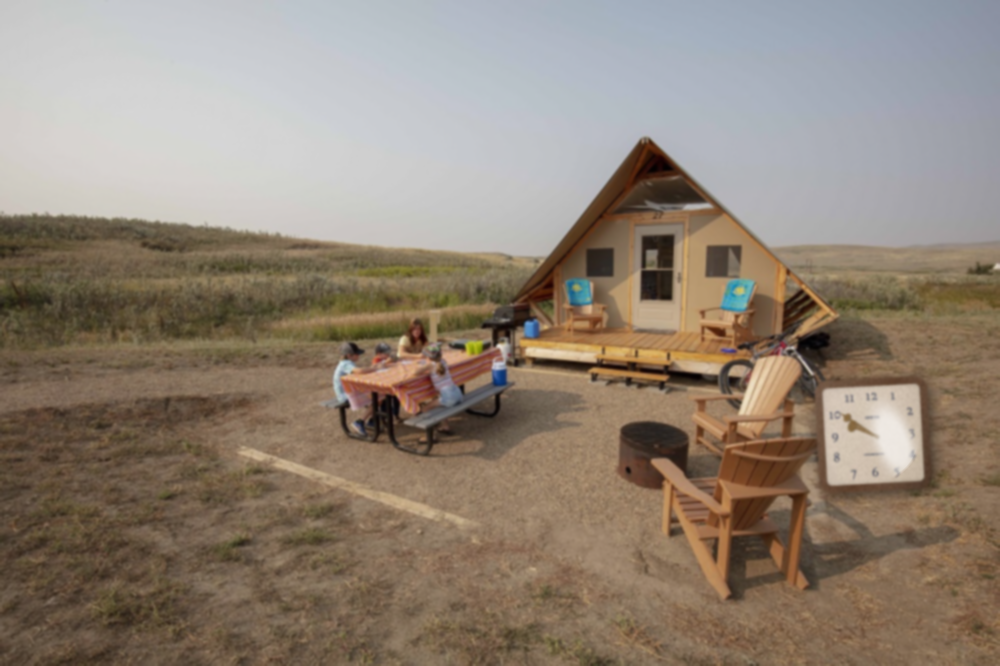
9:51
